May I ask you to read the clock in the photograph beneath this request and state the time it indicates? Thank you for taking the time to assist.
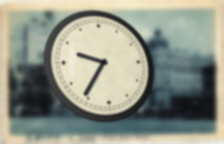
9:36
